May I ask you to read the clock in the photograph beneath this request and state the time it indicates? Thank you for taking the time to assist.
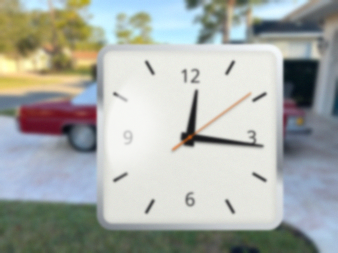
12:16:09
